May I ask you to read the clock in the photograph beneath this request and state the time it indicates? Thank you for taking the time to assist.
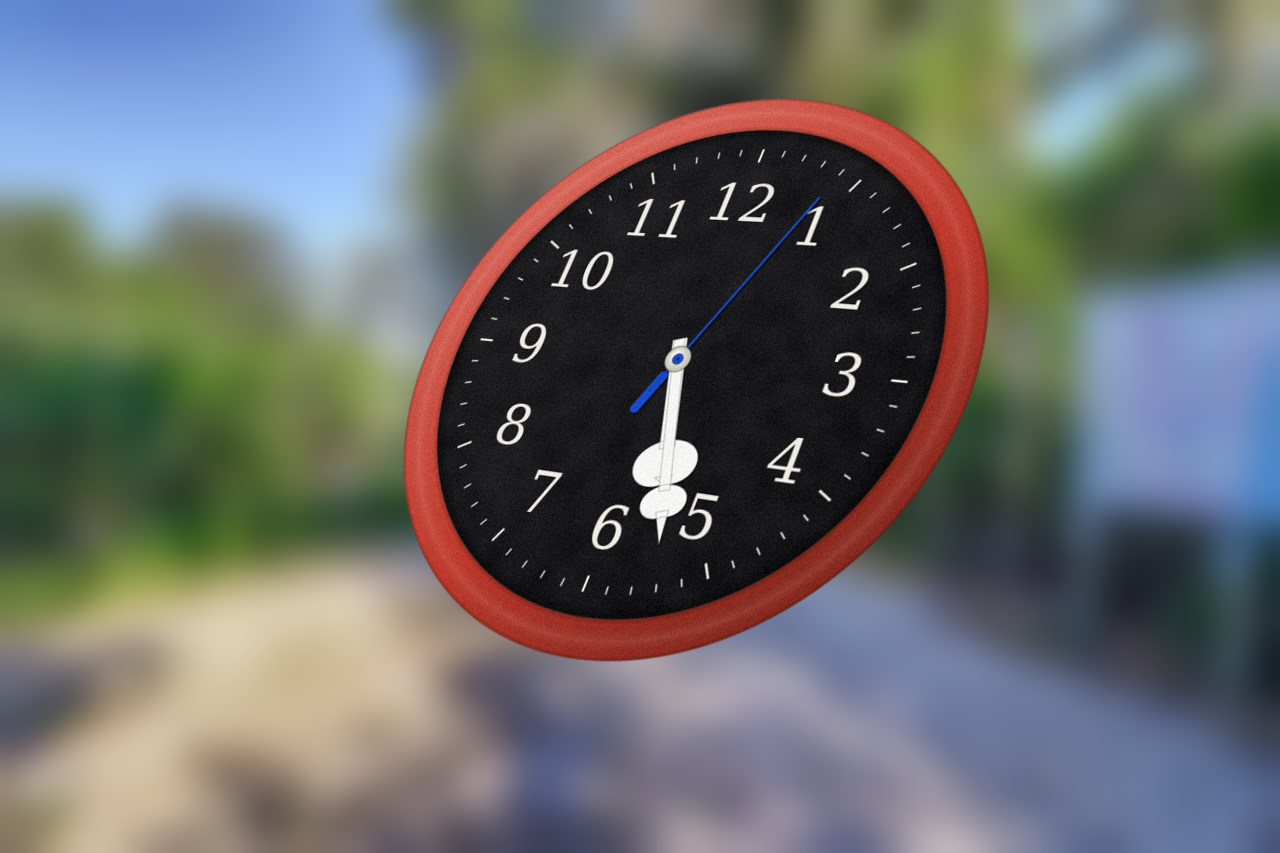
5:27:04
